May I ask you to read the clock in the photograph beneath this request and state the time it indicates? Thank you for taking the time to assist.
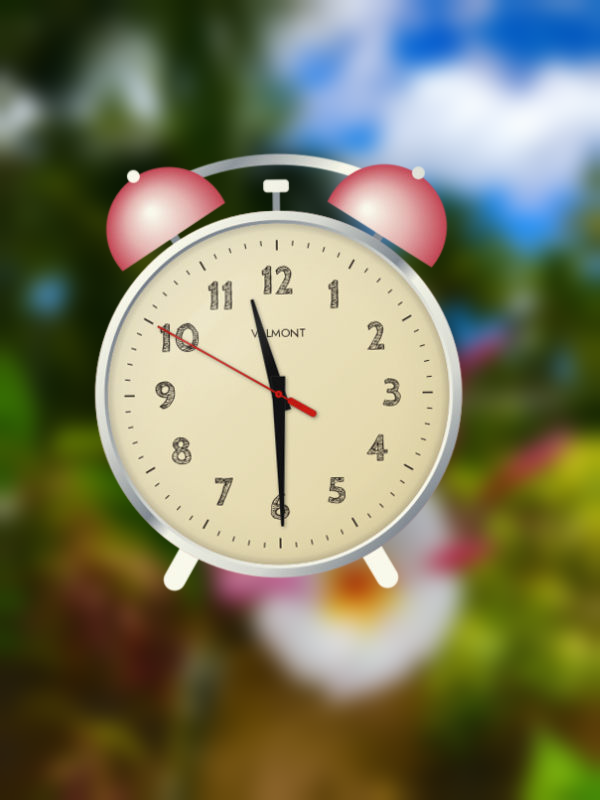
11:29:50
